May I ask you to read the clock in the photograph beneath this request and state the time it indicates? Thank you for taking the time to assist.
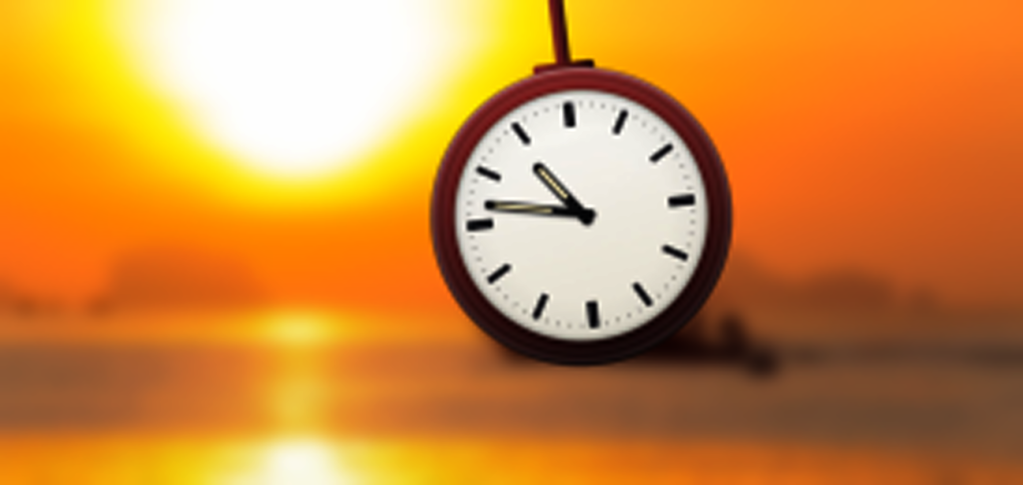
10:47
